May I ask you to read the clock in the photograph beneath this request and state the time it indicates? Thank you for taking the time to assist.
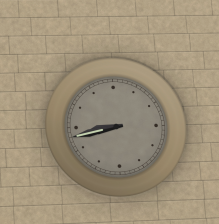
8:43
